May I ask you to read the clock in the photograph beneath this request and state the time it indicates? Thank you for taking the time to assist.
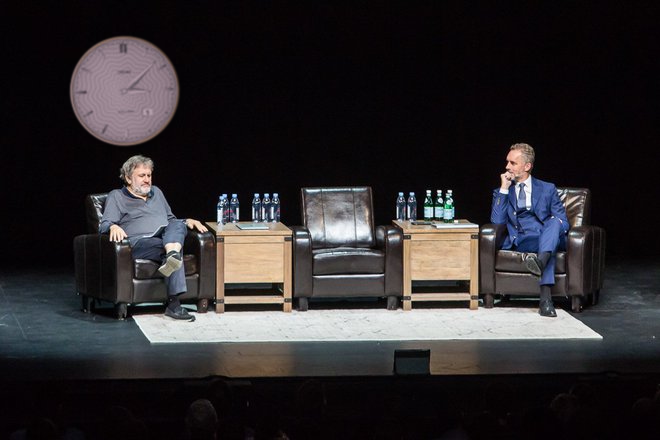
3:08
